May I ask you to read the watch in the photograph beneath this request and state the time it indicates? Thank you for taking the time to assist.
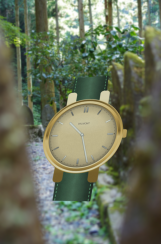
10:27
